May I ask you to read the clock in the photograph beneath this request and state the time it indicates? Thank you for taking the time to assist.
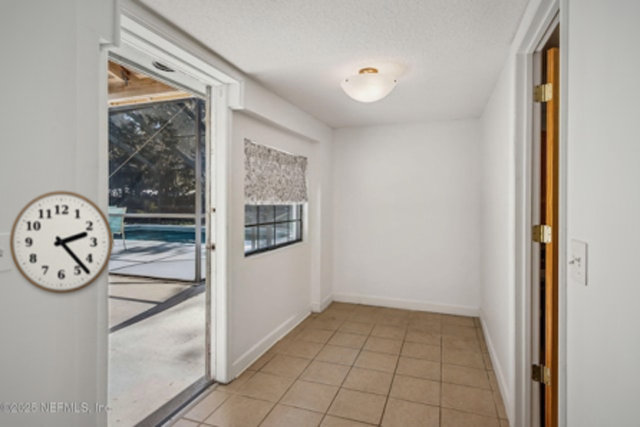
2:23
